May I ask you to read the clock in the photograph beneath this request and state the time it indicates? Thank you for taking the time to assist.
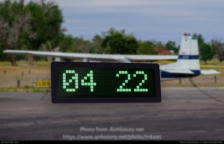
4:22
